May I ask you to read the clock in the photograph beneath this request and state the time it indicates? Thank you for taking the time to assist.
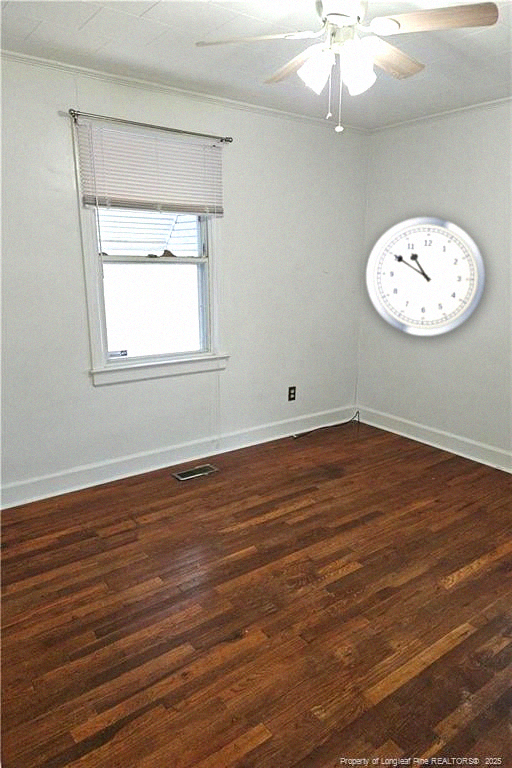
10:50
